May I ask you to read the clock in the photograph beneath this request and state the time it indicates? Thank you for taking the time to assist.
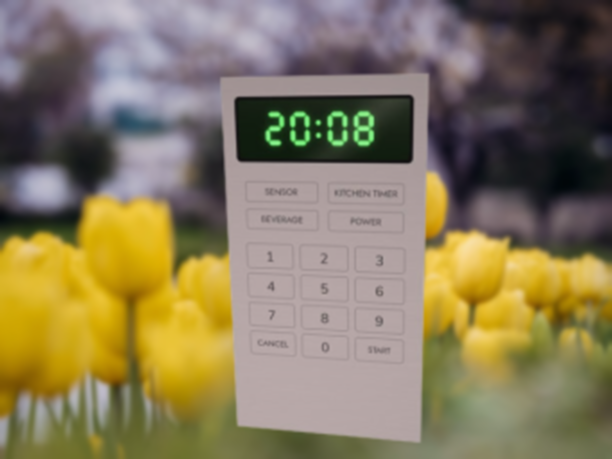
20:08
